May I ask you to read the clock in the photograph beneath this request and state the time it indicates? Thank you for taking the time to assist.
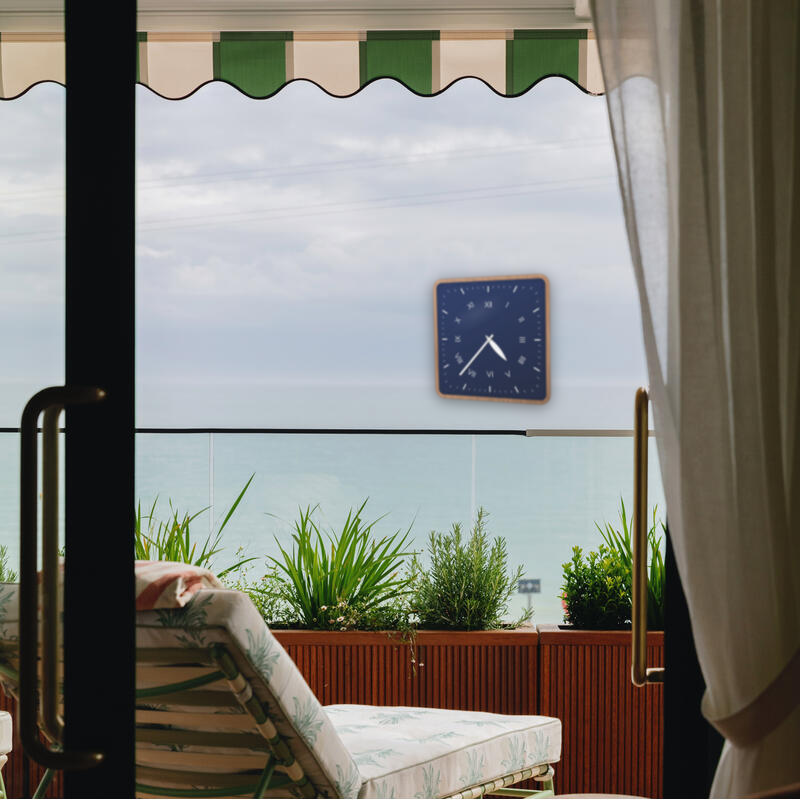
4:37
